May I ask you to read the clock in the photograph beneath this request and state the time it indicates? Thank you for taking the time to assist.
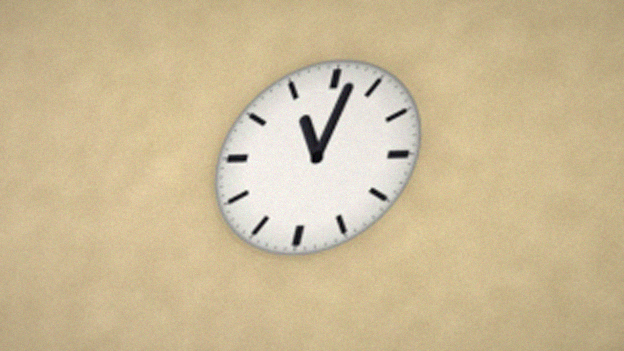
11:02
